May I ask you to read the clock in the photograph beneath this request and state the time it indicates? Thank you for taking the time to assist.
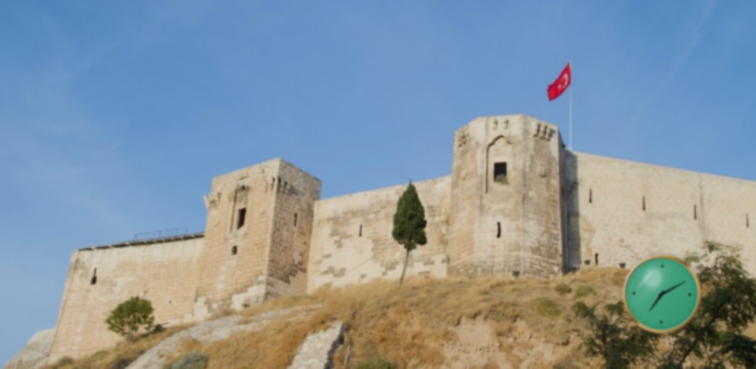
7:10
